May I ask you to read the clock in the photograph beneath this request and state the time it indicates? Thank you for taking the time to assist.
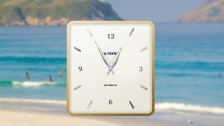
12:55
